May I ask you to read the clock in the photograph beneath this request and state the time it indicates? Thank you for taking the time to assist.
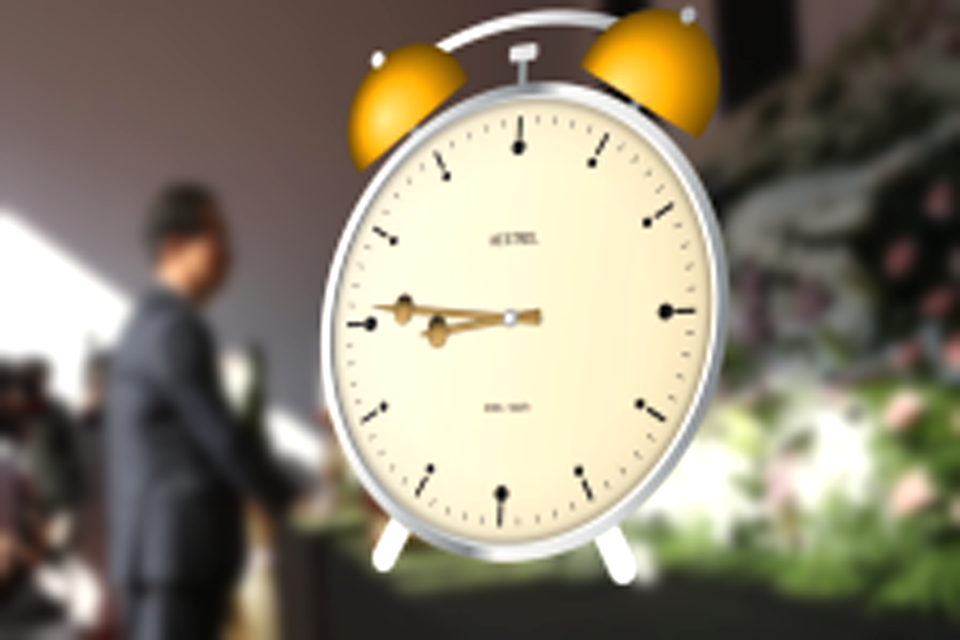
8:46
